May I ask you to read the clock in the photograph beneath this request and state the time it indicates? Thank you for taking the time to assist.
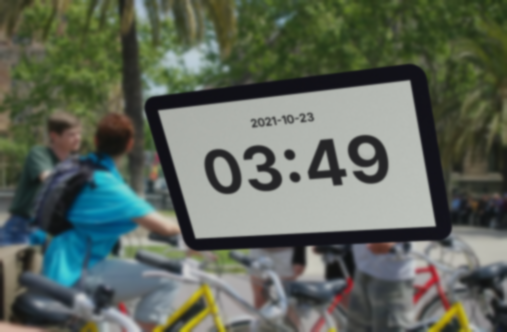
3:49
